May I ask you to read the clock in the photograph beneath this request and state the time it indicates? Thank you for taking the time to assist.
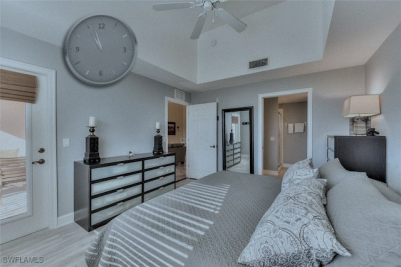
10:57
